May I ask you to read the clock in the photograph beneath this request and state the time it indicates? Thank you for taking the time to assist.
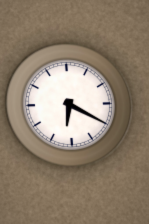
6:20
